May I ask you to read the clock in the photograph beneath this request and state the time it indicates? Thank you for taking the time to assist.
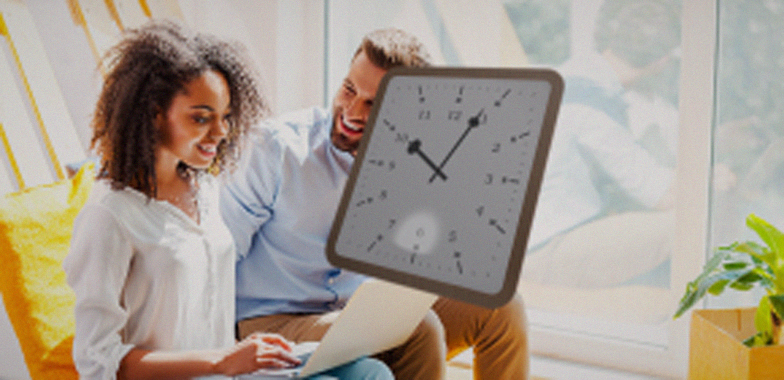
10:04
